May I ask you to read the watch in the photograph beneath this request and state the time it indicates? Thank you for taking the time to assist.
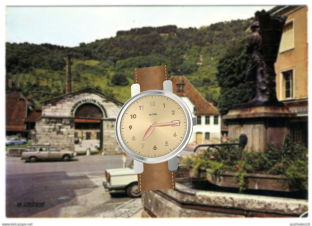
7:15
